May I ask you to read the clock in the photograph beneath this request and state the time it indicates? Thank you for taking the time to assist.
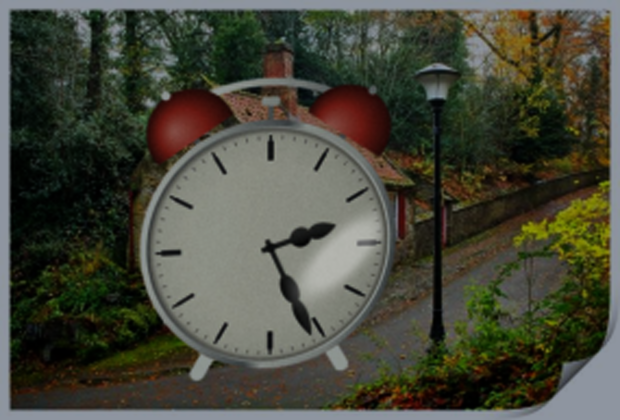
2:26
